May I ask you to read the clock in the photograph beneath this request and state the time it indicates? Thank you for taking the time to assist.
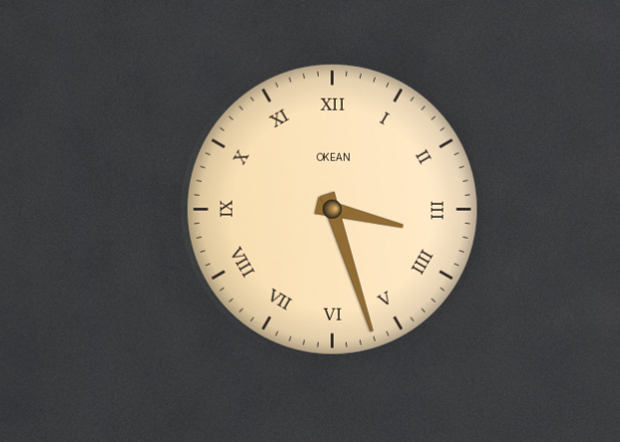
3:27
